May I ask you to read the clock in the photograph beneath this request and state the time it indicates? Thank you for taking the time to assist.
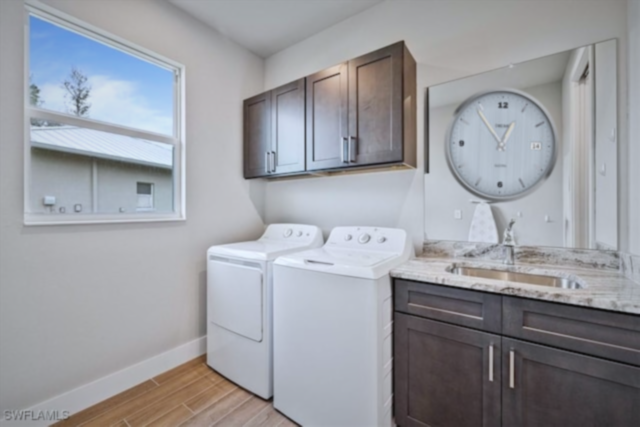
12:54
